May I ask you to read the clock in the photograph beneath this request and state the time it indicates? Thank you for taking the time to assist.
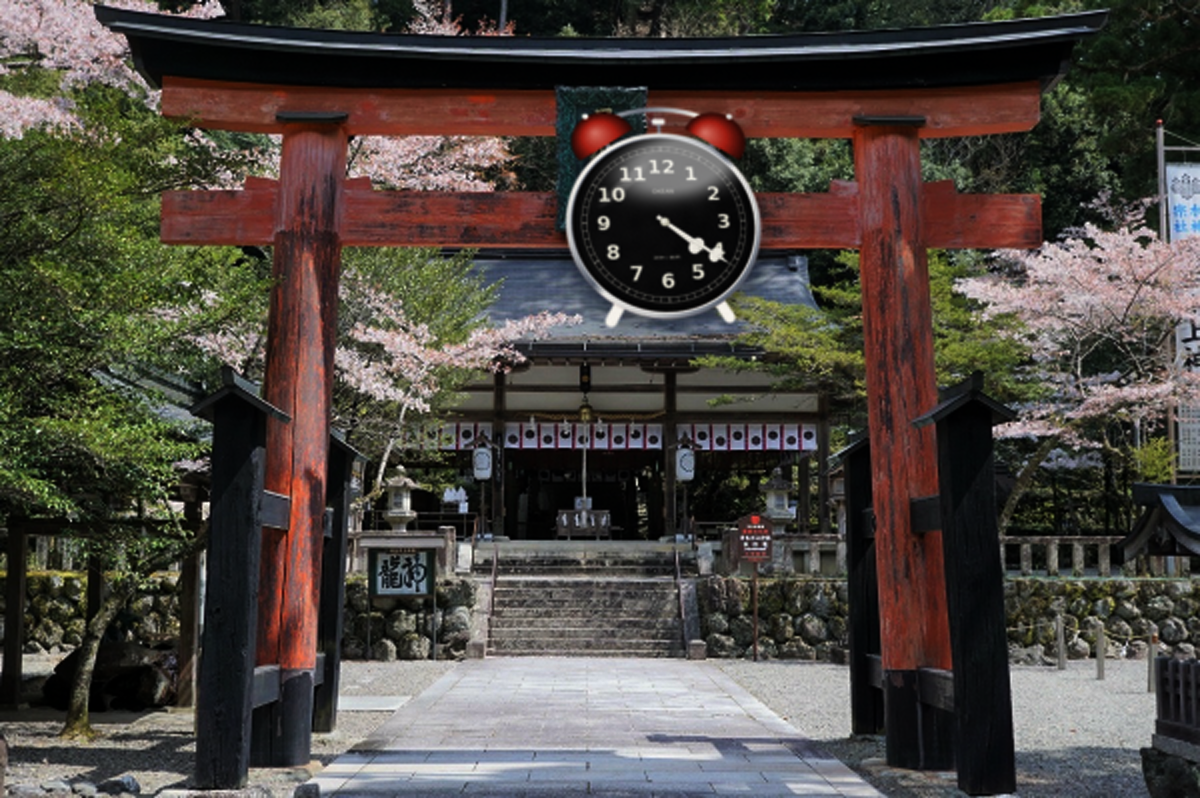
4:21
